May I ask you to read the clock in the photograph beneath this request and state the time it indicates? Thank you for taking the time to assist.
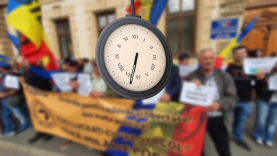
6:33
